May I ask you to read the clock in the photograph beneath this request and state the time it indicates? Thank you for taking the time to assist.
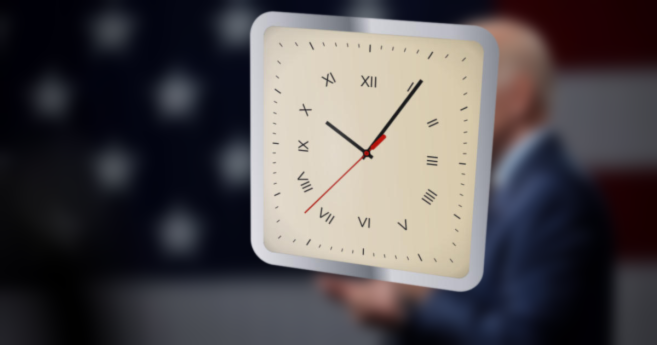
10:05:37
